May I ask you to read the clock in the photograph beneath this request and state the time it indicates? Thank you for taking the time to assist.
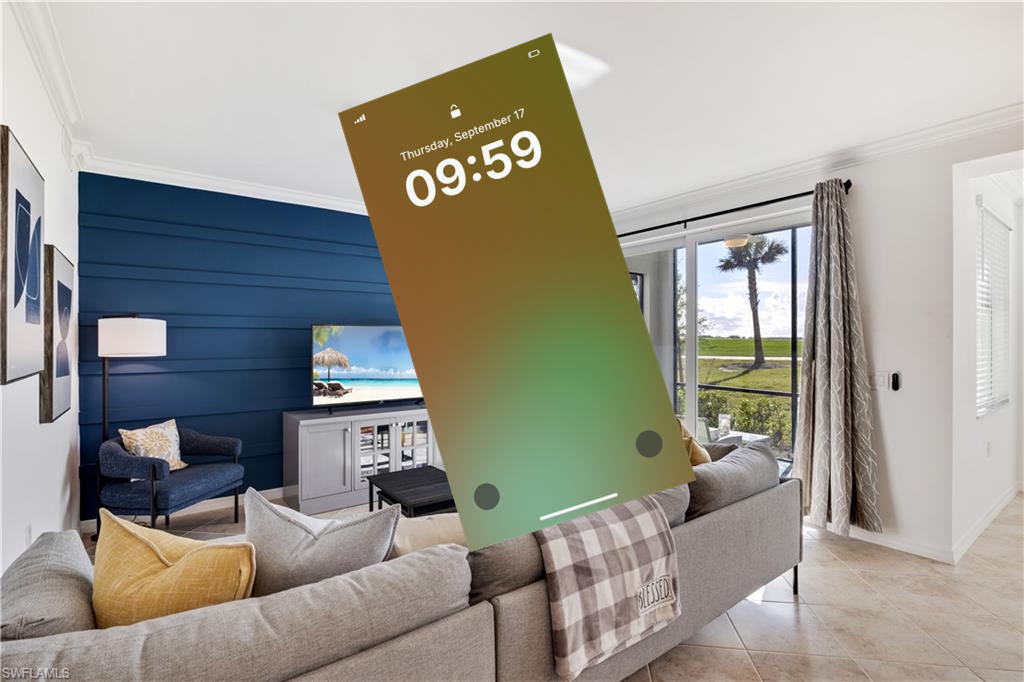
9:59
